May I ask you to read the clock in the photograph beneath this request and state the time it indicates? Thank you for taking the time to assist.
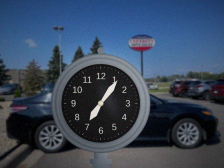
7:06
